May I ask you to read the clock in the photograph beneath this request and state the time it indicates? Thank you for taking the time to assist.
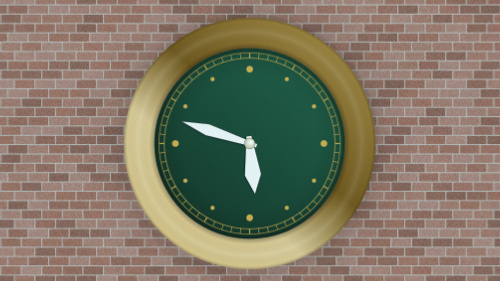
5:48
